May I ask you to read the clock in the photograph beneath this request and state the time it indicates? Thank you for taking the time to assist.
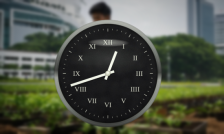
12:42
